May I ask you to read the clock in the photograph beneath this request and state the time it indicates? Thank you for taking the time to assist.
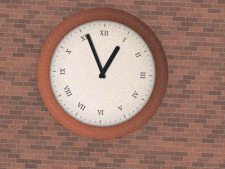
12:56
